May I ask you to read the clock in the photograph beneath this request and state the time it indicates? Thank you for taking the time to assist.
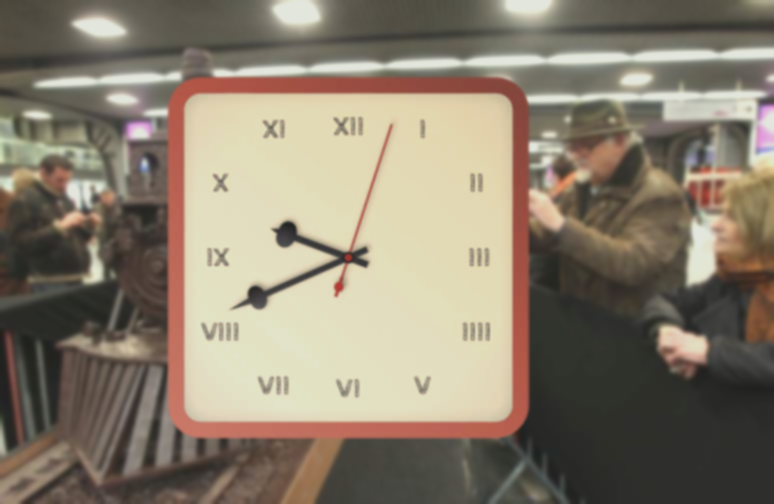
9:41:03
